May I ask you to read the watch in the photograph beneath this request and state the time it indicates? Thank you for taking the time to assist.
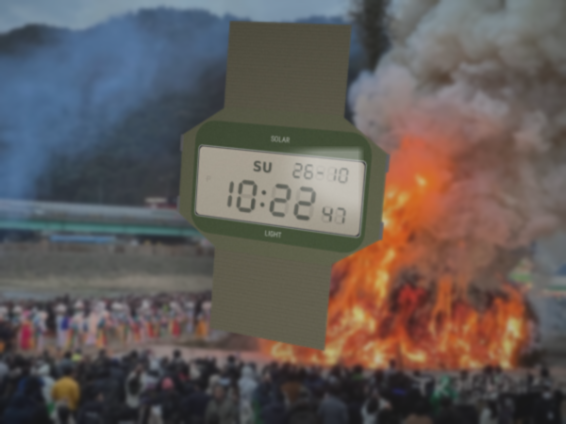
10:22:47
